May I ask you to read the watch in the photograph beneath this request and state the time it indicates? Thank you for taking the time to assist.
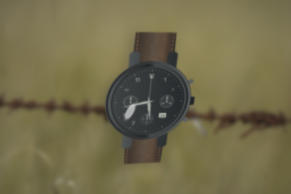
5:43
